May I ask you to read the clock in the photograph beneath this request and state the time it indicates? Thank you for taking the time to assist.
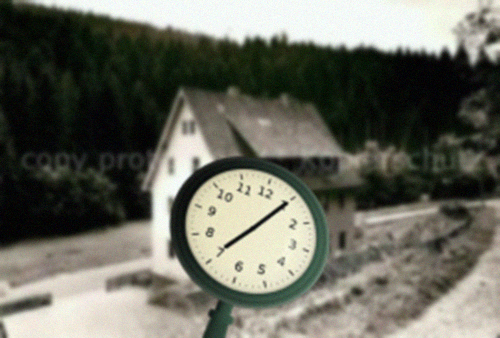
7:05
